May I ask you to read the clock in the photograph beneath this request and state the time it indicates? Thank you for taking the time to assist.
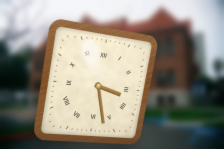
3:27
